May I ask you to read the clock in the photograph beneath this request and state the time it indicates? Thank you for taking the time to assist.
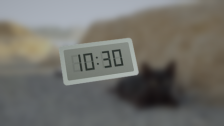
10:30
